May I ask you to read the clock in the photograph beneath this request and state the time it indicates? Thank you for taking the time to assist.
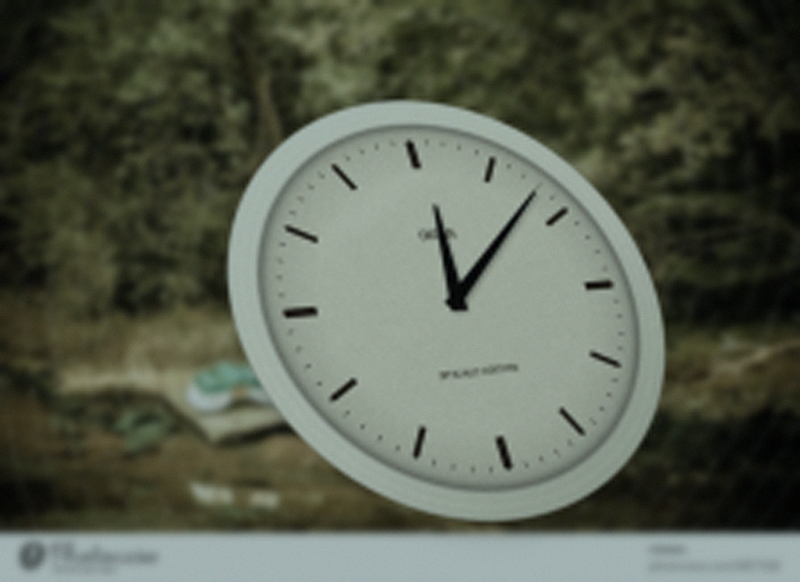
12:08
